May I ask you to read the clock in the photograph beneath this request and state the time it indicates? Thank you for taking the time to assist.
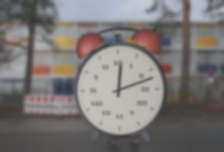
12:12
